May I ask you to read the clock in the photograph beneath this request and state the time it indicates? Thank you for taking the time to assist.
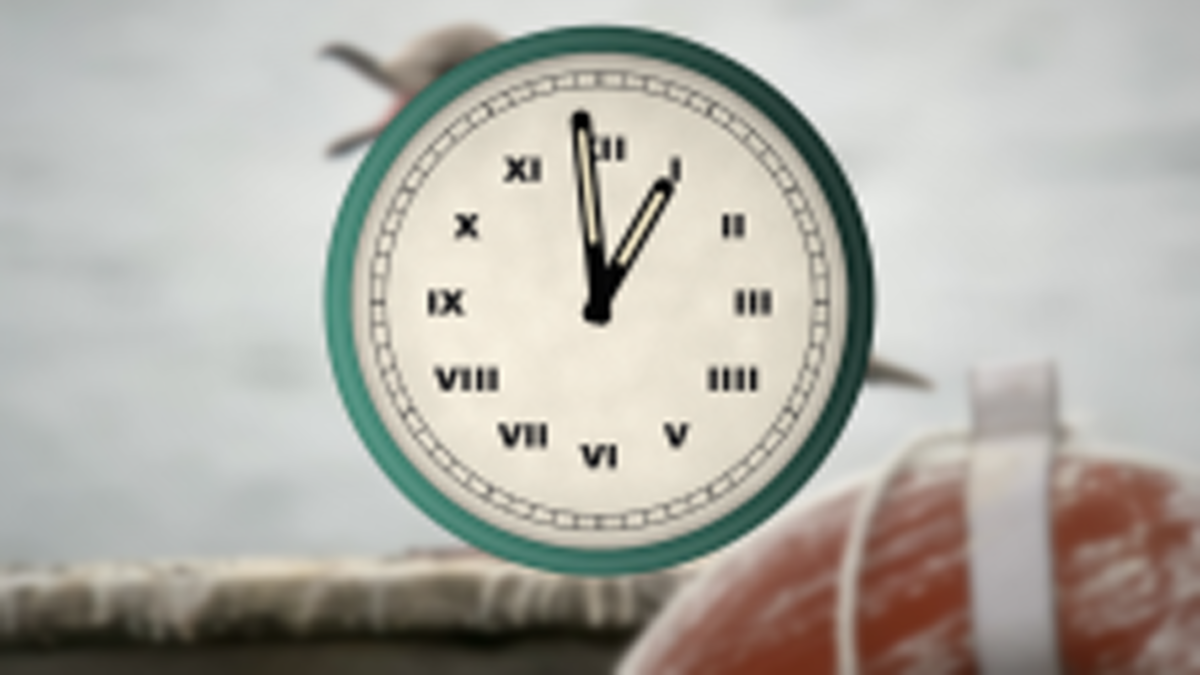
12:59
